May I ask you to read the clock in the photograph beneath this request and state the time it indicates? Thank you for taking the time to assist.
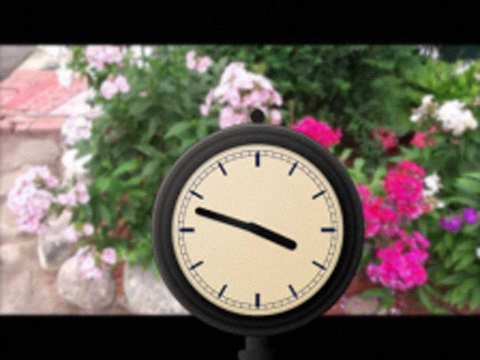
3:48
